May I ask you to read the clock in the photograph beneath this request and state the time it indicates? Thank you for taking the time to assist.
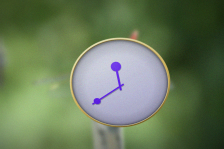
11:39
